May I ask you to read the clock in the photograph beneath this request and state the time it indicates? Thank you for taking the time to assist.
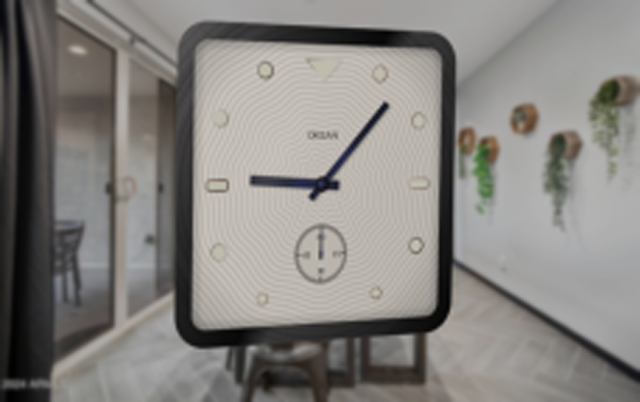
9:07
